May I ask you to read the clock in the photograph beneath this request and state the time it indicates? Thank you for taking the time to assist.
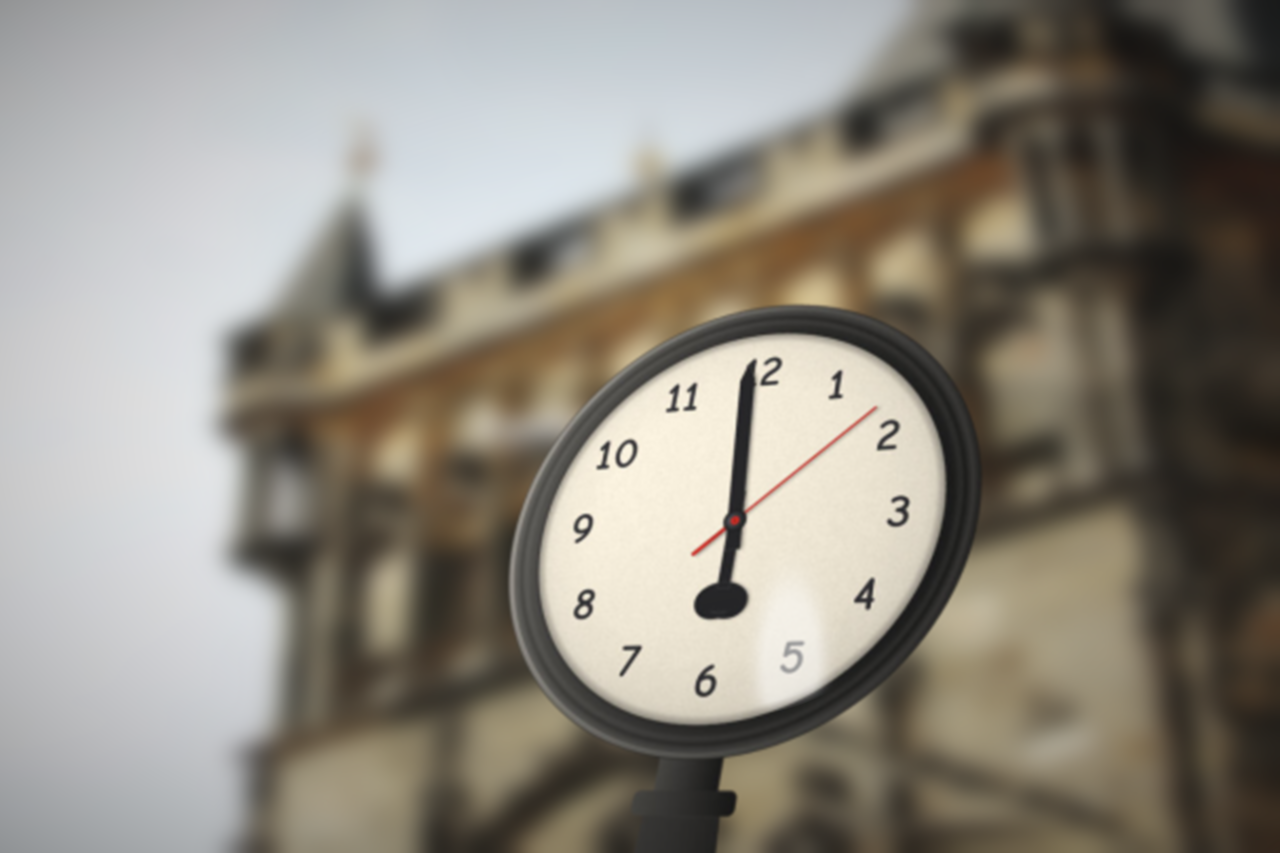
5:59:08
